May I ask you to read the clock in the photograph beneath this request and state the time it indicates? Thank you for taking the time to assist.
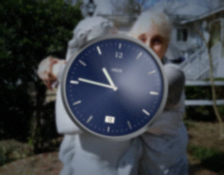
10:46
